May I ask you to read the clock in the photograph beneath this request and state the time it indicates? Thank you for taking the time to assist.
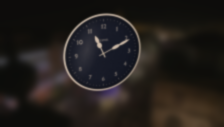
11:11
